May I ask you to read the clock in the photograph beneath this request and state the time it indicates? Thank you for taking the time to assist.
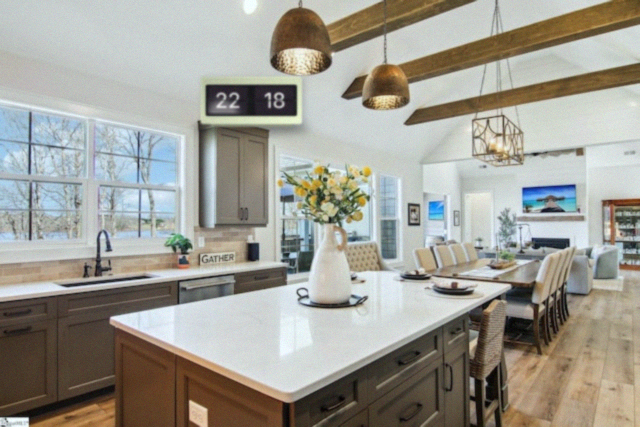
22:18
